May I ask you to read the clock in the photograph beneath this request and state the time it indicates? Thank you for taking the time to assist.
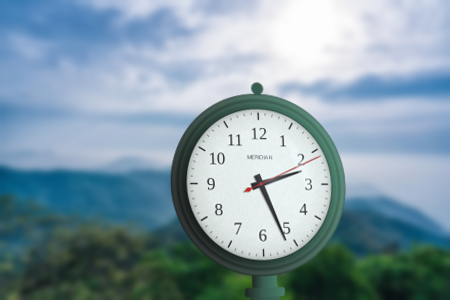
2:26:11
